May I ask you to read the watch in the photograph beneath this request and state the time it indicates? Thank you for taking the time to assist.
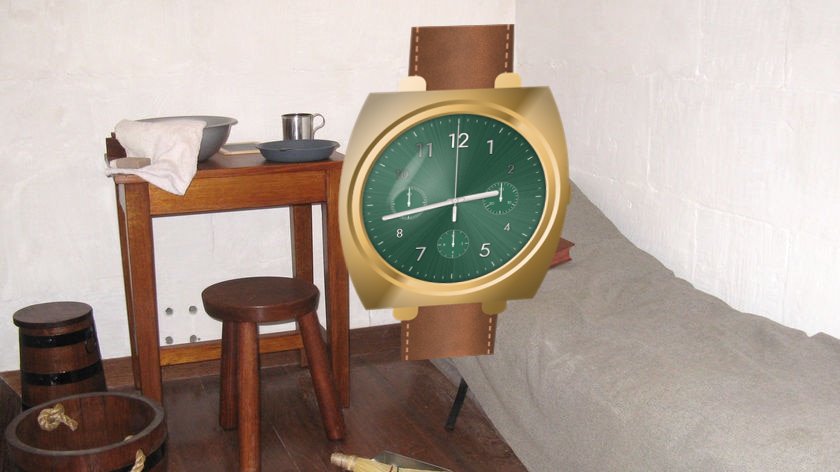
2:43
